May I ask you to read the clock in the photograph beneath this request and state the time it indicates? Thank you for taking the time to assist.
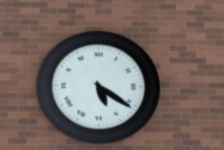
5:21
